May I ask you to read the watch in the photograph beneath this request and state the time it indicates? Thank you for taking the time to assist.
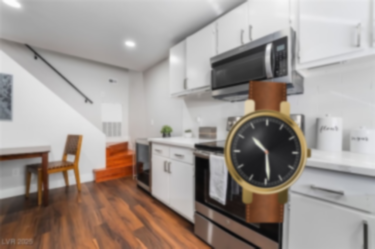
10:29
